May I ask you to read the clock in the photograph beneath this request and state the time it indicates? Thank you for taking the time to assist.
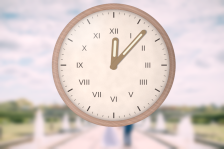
12:07
